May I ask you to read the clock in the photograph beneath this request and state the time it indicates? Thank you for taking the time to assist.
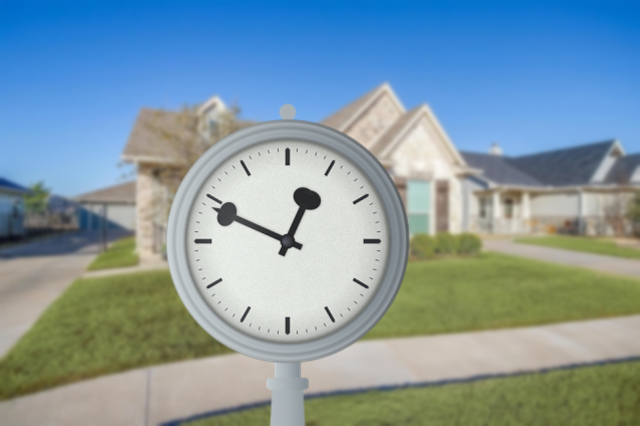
12:49
